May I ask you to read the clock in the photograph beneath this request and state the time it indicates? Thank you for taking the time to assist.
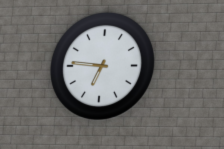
6:46
